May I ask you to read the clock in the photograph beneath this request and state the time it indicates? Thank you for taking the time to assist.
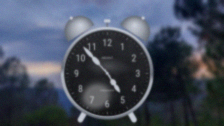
4:53
